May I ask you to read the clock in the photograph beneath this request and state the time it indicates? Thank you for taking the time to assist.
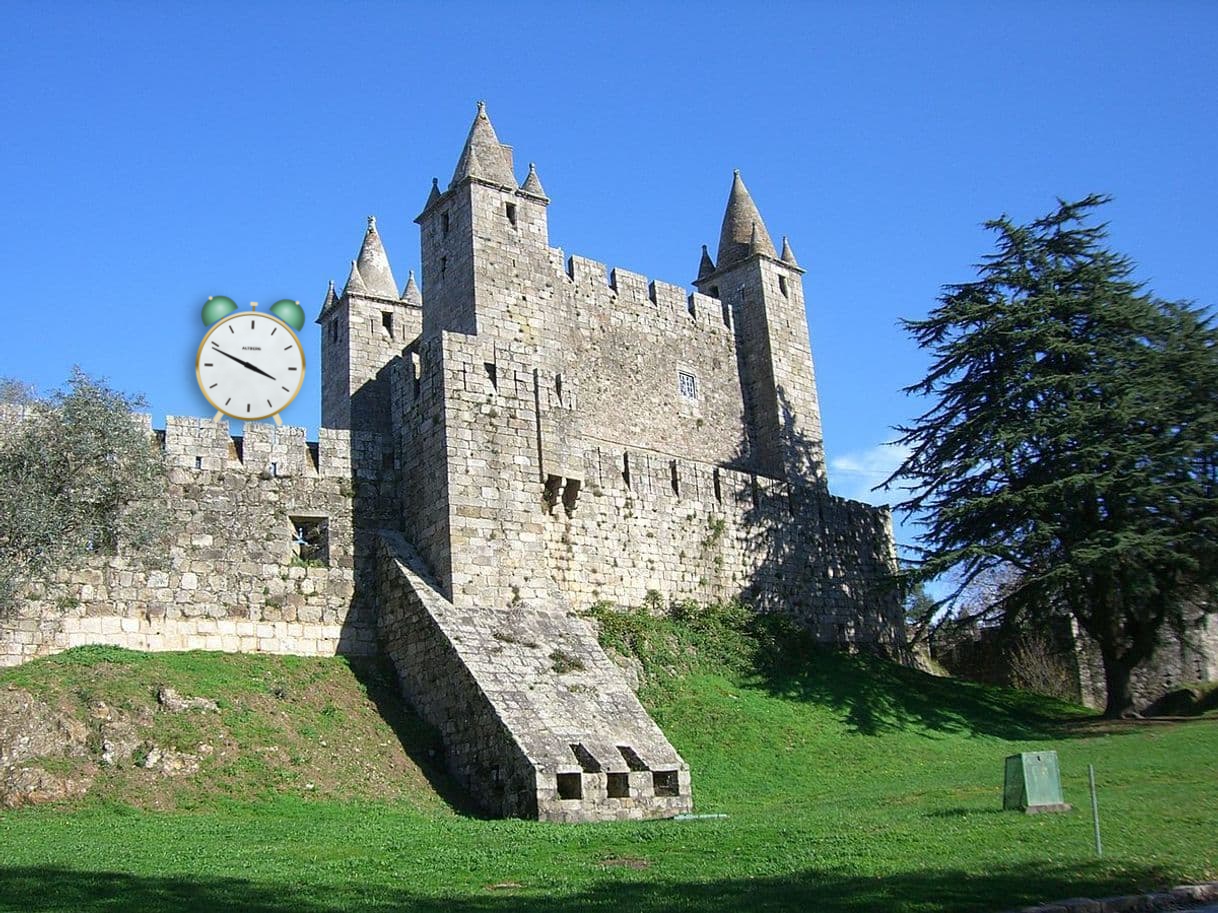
3:49
